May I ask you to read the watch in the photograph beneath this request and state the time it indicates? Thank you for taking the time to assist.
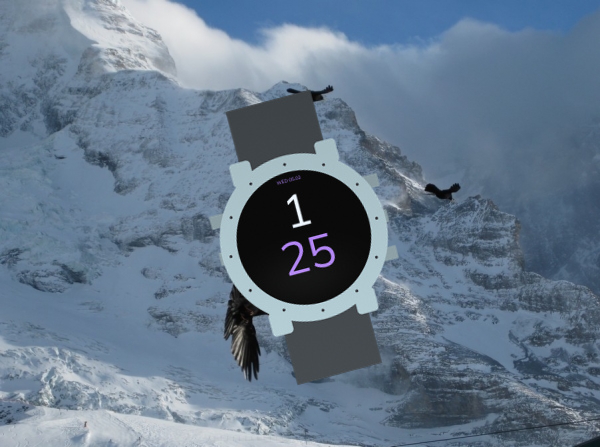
1:25
